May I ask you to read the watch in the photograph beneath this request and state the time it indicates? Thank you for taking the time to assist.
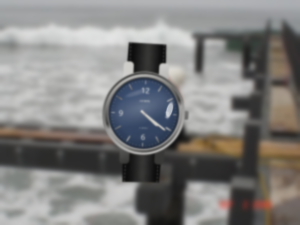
4:21
